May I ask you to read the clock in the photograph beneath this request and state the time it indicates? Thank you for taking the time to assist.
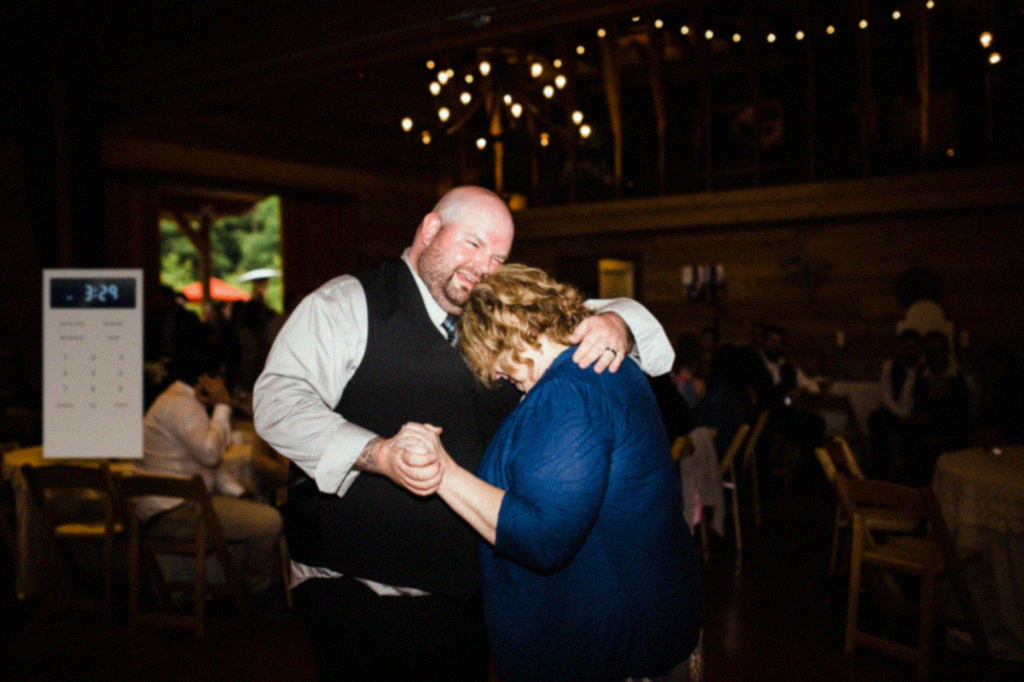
3:29
